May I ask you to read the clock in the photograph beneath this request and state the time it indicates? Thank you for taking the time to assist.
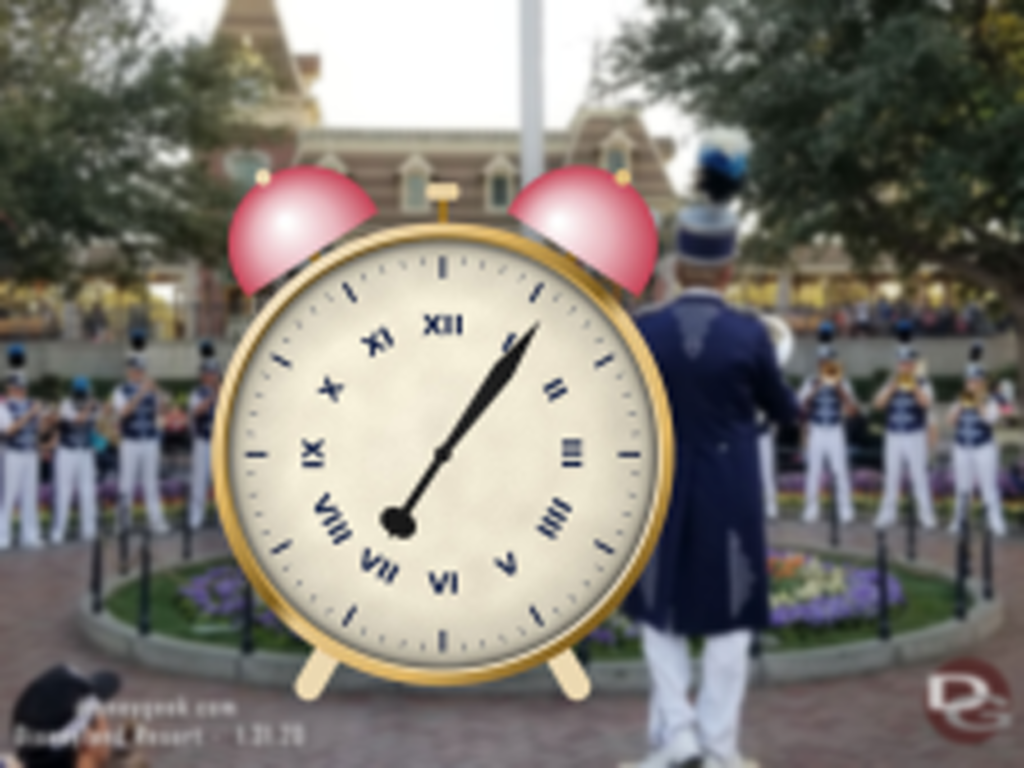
7:06
